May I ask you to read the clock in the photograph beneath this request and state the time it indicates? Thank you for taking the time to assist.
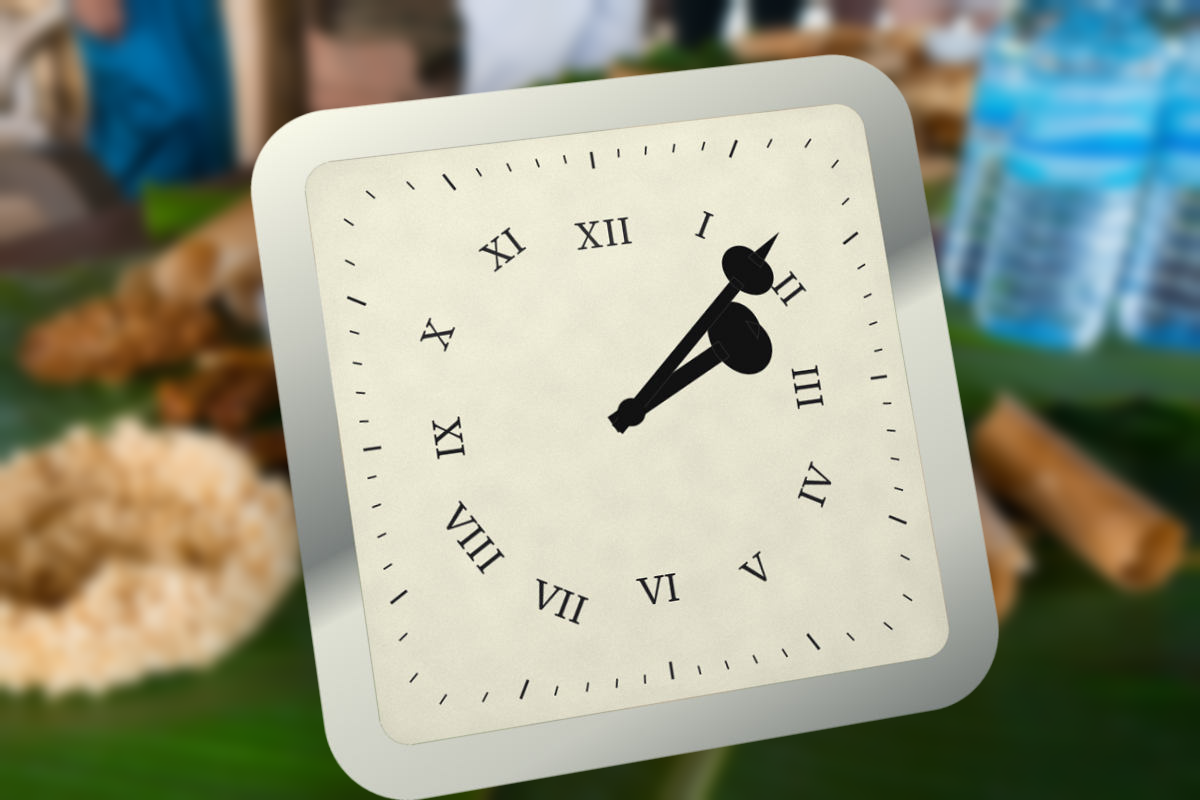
2:08
